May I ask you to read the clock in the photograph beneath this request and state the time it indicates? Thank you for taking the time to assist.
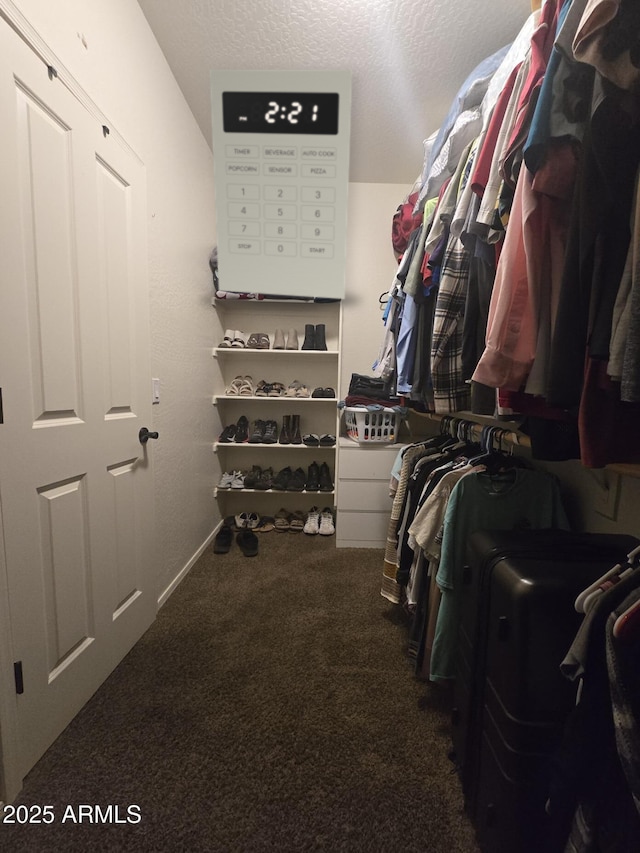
2:21
